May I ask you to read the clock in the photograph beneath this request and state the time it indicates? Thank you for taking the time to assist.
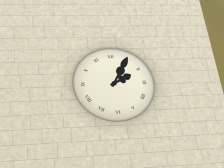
2:05
